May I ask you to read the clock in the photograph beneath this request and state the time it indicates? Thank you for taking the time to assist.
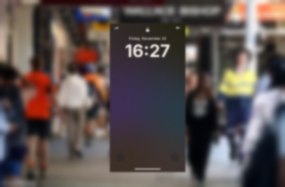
16:27
